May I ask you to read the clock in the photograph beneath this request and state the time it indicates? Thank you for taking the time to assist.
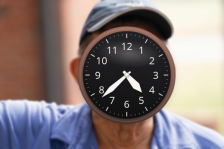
4:38
